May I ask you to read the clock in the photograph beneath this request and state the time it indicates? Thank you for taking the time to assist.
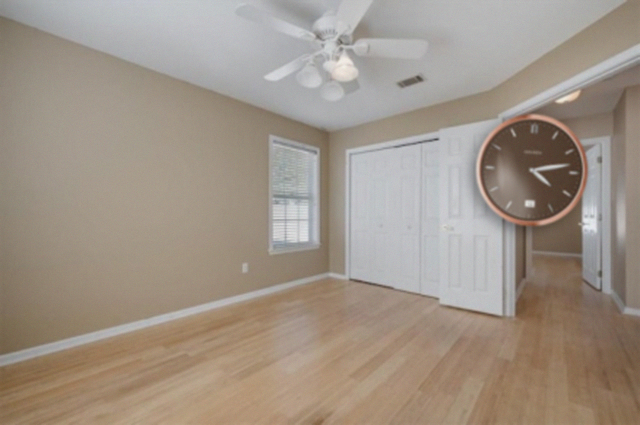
4:13
